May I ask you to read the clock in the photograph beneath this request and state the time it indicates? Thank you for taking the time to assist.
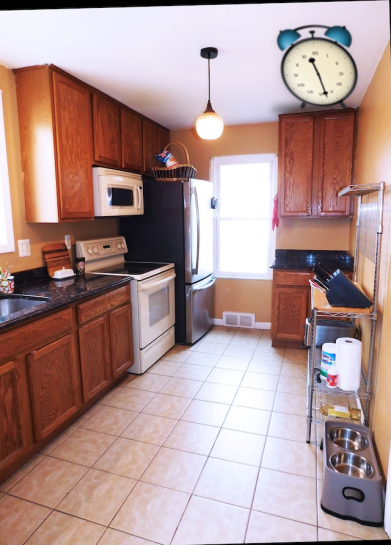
11:28
